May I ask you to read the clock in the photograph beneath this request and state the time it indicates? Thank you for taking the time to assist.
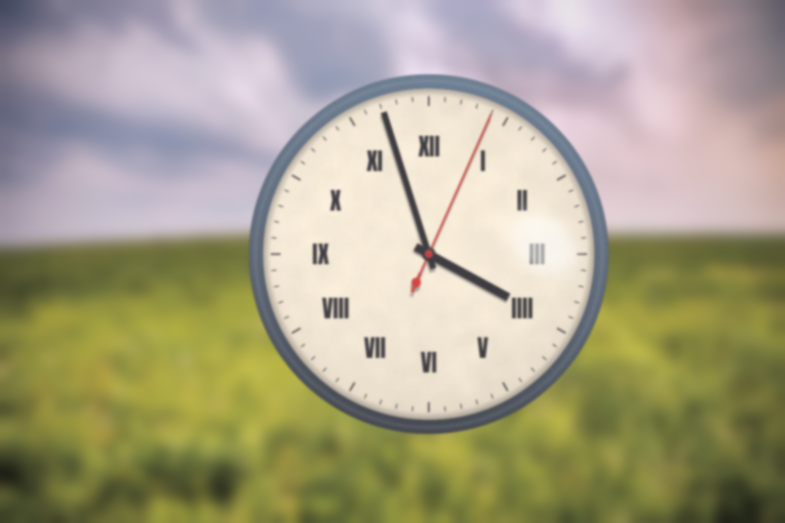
3:57:04
